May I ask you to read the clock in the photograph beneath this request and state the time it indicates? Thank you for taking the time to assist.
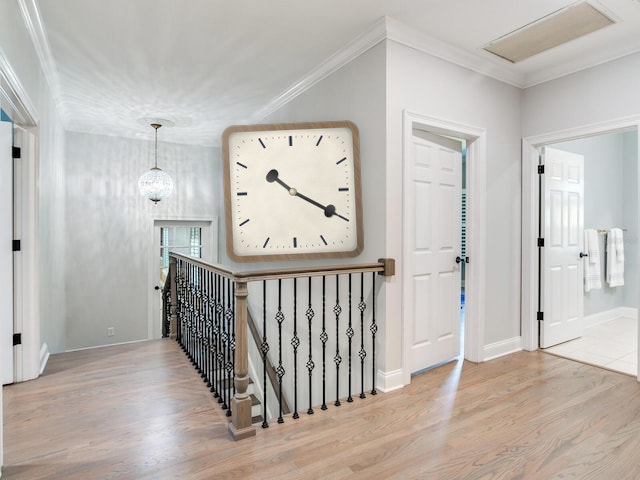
10:20
